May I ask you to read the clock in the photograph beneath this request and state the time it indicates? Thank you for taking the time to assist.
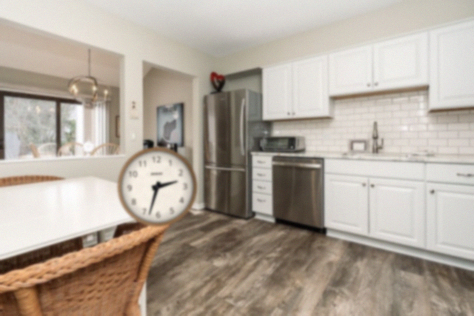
2:33
